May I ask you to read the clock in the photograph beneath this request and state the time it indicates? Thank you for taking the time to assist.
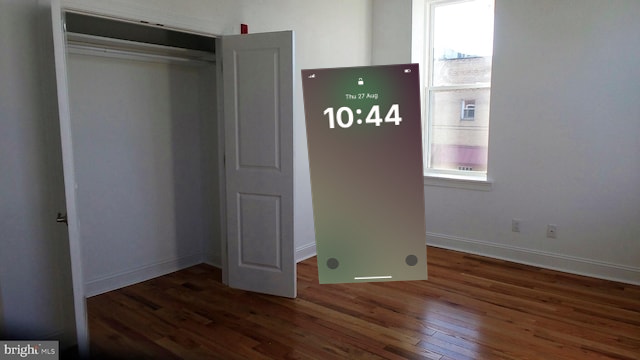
10:44
